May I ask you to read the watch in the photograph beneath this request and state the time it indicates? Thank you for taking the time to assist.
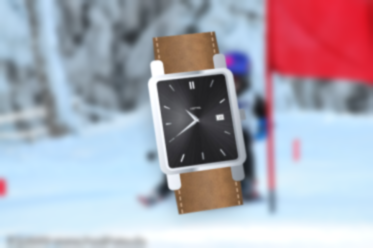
10:40
